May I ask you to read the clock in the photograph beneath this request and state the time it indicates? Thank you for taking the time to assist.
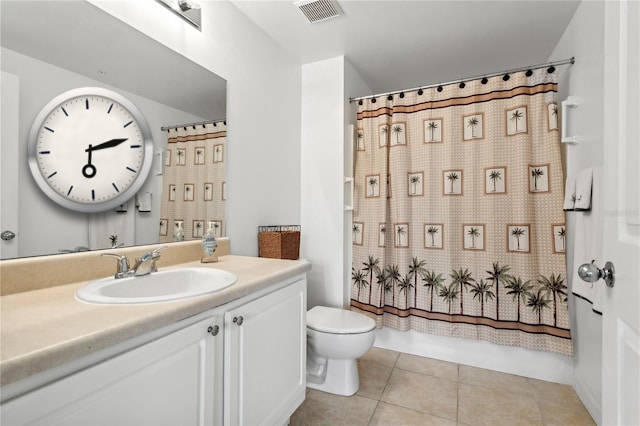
6:13
